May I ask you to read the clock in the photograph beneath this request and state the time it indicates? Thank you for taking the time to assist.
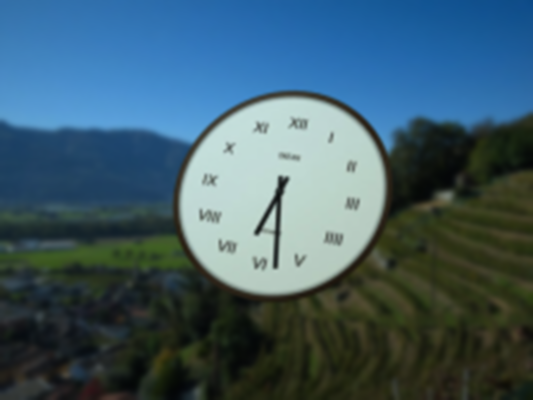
6:28
